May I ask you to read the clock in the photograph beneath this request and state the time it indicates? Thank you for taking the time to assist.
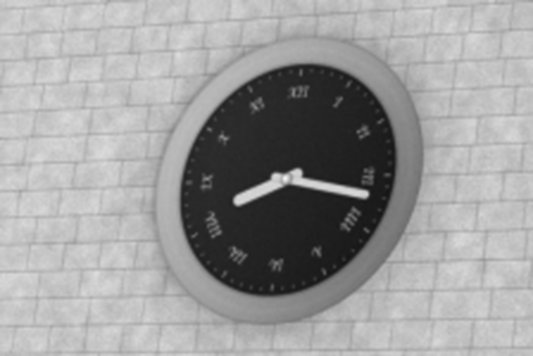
8:17
